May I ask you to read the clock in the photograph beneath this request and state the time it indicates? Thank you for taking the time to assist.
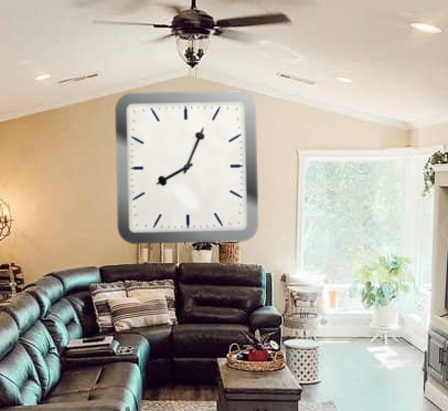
8:04
